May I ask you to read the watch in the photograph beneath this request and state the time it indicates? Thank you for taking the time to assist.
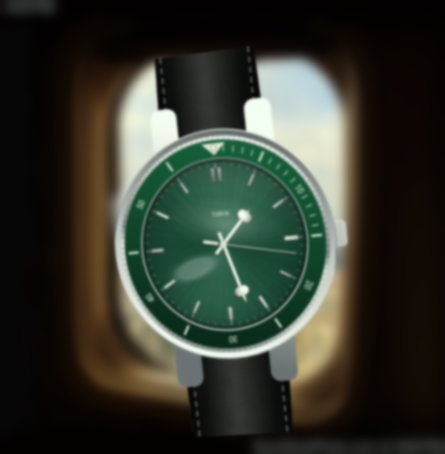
1:27:17
